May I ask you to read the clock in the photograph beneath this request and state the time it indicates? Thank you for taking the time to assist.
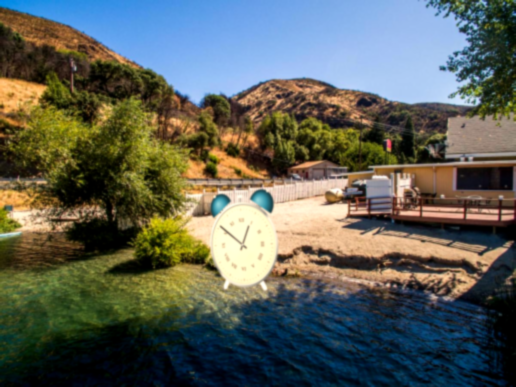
12:51
